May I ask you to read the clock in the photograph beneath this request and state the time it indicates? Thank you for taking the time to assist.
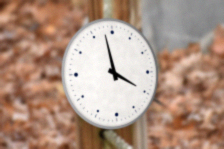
3:58
